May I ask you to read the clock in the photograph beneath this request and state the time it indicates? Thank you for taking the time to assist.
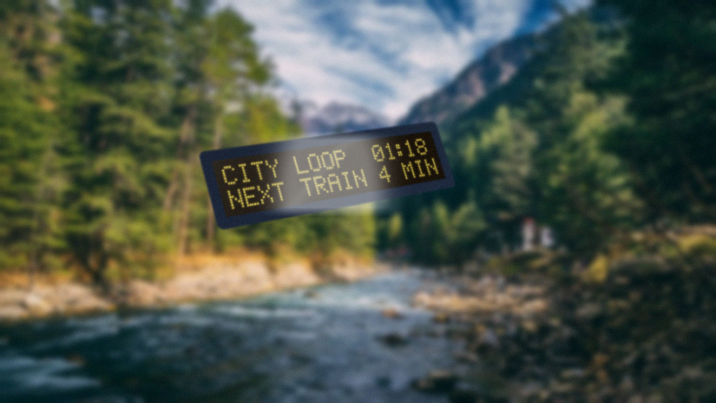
1:18
